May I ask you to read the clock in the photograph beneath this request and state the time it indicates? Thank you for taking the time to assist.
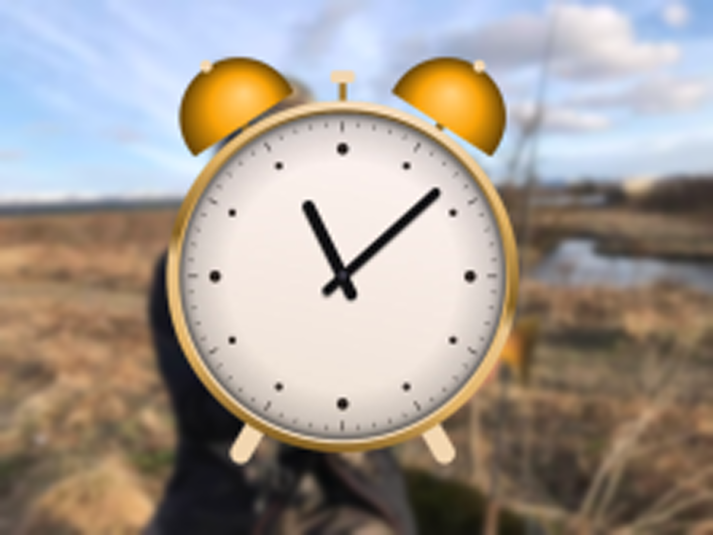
11:08
